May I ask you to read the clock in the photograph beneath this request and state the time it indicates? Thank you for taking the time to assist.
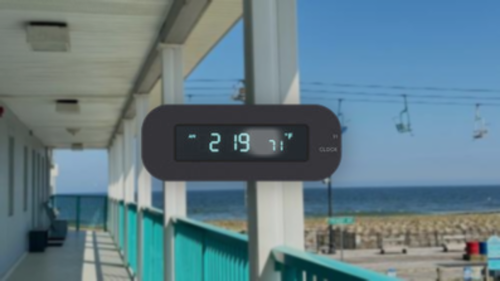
2:19
